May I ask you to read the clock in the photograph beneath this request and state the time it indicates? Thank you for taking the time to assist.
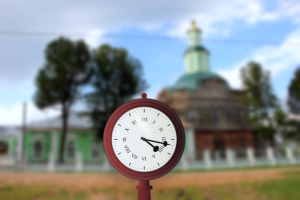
4:17
